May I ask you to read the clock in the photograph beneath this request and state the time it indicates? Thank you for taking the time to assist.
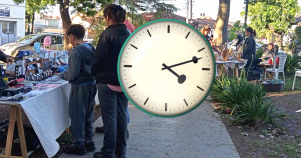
4:12
